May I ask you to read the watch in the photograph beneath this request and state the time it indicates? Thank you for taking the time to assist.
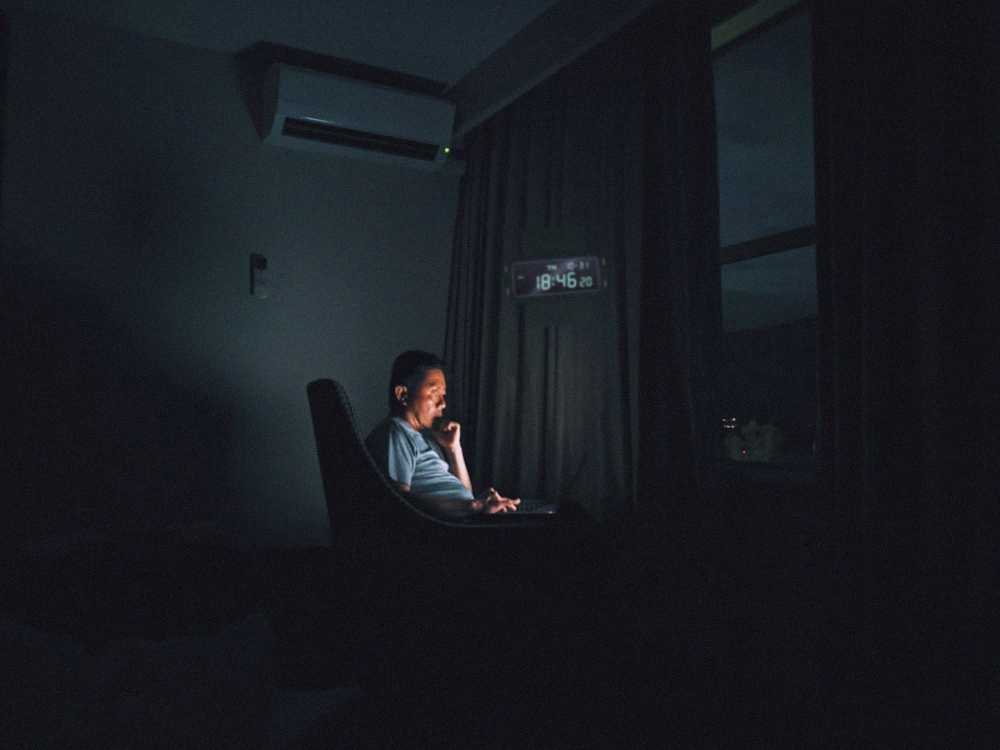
18:46
